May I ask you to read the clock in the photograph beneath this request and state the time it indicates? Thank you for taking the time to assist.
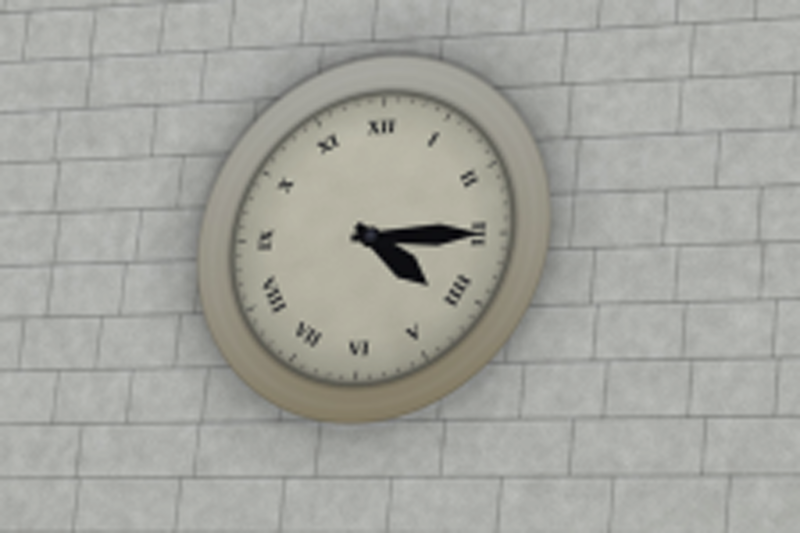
4:15
